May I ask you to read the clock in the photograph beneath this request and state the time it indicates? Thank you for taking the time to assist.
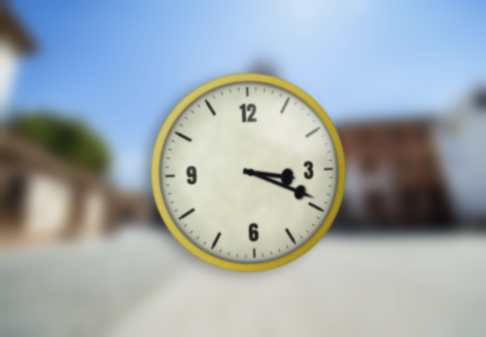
3:19
